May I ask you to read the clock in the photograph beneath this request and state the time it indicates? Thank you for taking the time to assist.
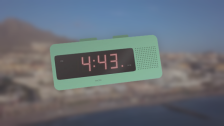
4:43
